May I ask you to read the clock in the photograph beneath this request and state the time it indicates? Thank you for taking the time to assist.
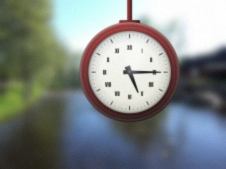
5:15
